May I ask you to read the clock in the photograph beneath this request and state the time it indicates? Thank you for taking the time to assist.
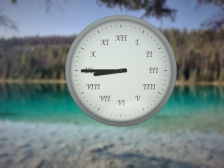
8:45
